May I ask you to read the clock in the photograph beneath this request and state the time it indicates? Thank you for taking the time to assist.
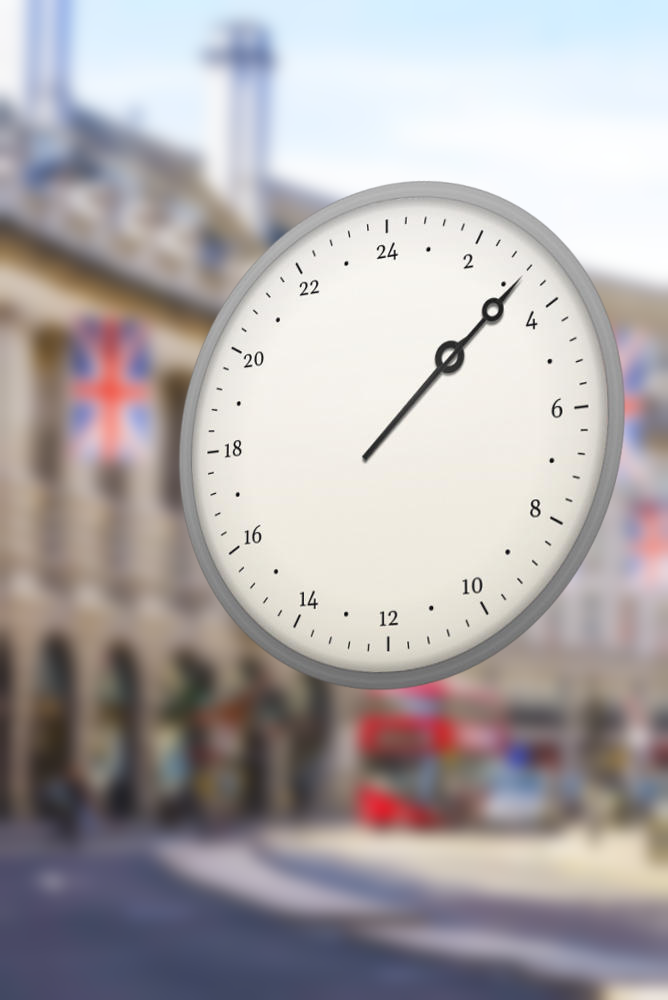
3:08
